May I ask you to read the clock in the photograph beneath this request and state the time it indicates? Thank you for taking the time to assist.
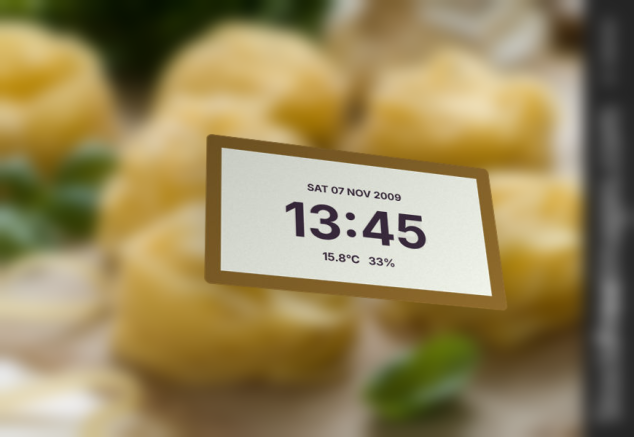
13:45
